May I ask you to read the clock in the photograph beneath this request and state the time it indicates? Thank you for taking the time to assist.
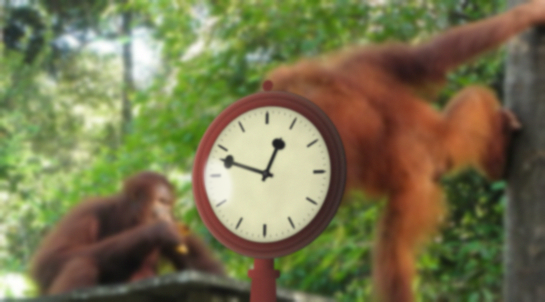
12:48
